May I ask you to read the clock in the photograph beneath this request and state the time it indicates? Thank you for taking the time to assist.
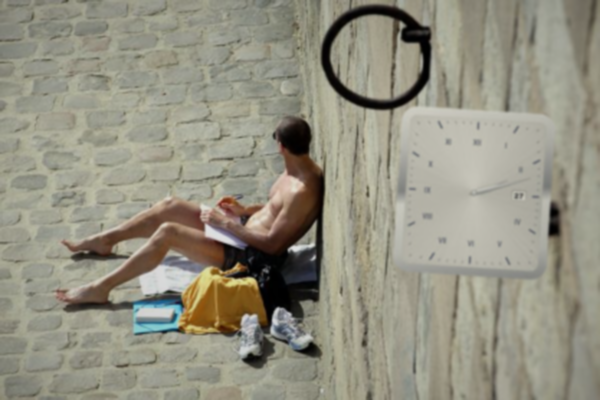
2:12
